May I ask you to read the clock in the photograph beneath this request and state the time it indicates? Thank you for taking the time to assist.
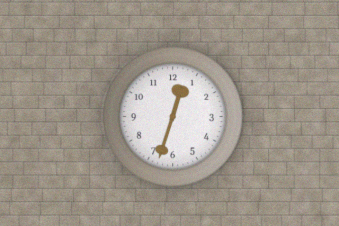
12:33
